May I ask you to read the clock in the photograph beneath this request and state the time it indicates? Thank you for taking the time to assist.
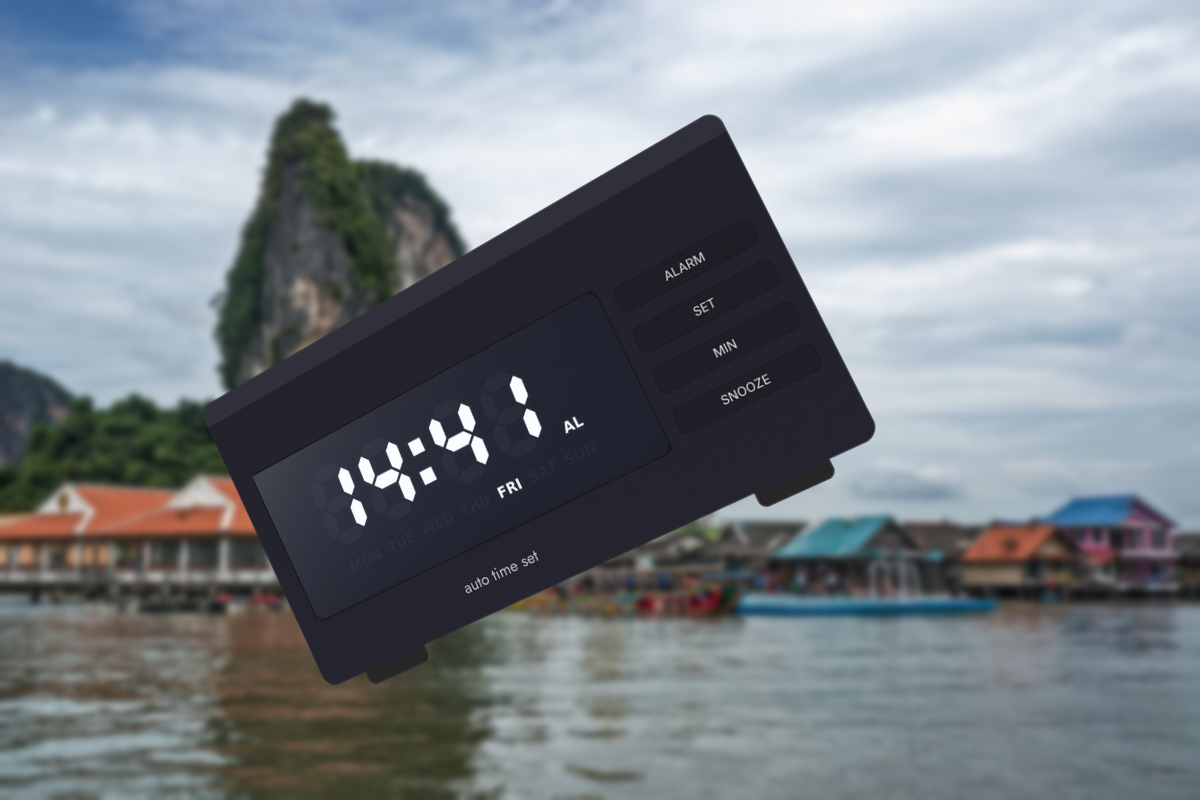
14:41
